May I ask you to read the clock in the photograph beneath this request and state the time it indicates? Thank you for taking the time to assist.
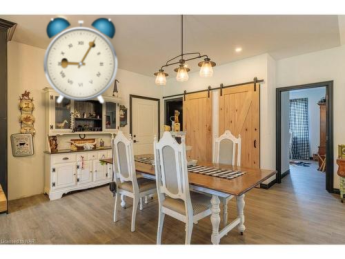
9:05
